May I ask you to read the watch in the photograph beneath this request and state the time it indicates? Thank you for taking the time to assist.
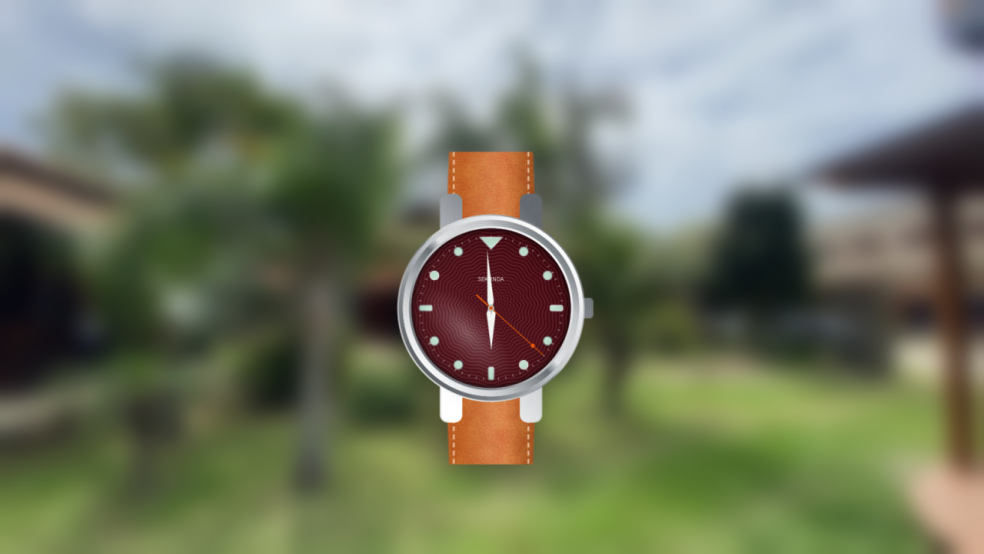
5:59:22
